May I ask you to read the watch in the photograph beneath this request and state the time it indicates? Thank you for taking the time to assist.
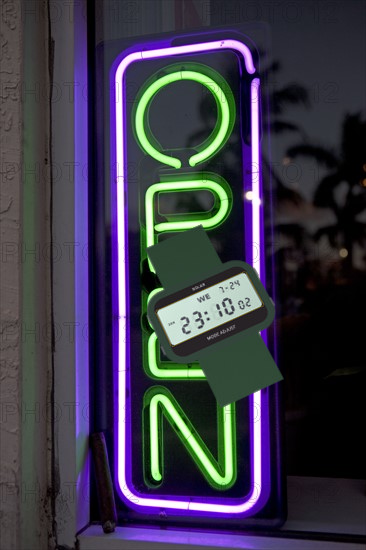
23:10:02
